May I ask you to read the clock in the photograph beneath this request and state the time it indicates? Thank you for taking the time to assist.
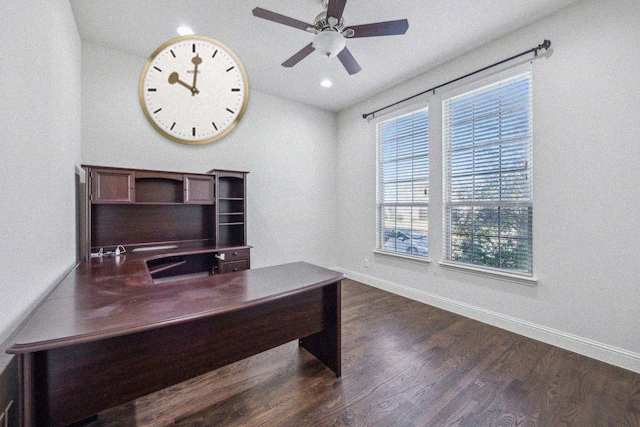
10:01
